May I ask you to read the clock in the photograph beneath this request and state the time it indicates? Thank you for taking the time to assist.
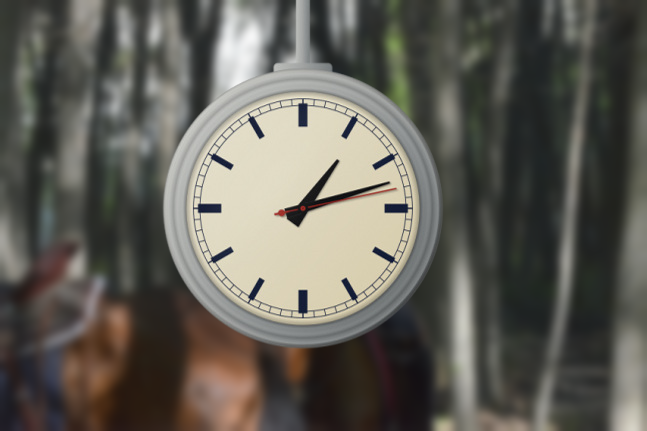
1:12:13
